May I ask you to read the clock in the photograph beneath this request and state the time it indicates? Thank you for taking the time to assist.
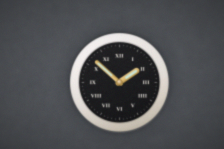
1:52
